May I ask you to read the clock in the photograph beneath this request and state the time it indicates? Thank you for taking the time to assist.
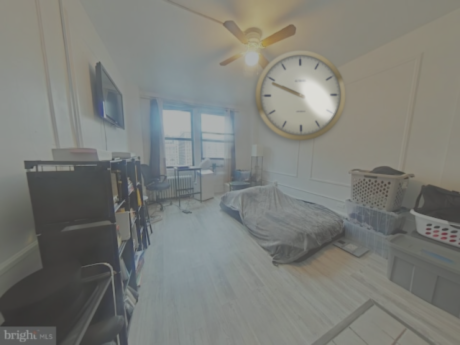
9:49
